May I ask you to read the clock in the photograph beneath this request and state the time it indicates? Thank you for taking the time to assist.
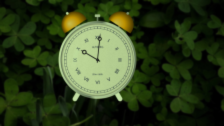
10:01
